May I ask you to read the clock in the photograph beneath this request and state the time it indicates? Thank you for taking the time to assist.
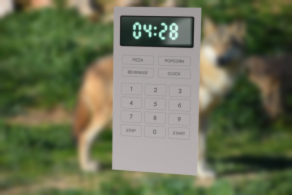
4:28
